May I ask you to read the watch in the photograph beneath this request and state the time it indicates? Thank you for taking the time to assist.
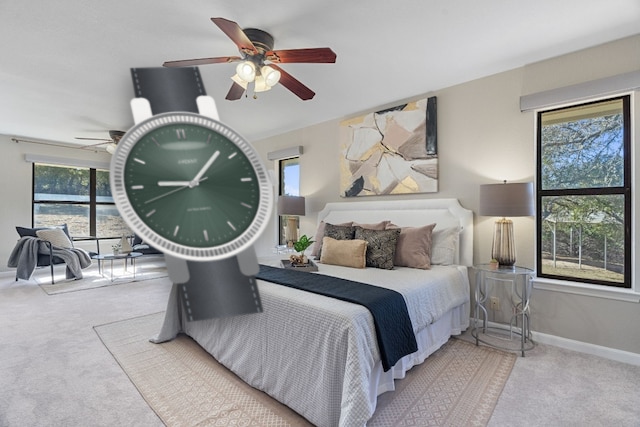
9:07:42
